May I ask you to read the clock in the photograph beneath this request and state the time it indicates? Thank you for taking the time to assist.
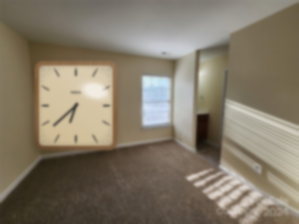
6:38
